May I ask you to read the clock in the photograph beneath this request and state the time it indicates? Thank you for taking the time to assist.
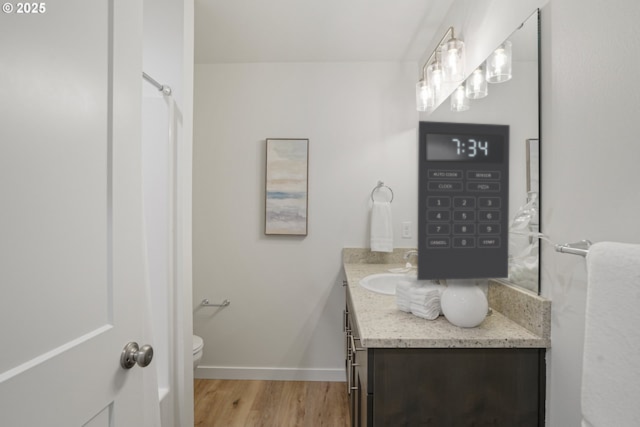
7:34
